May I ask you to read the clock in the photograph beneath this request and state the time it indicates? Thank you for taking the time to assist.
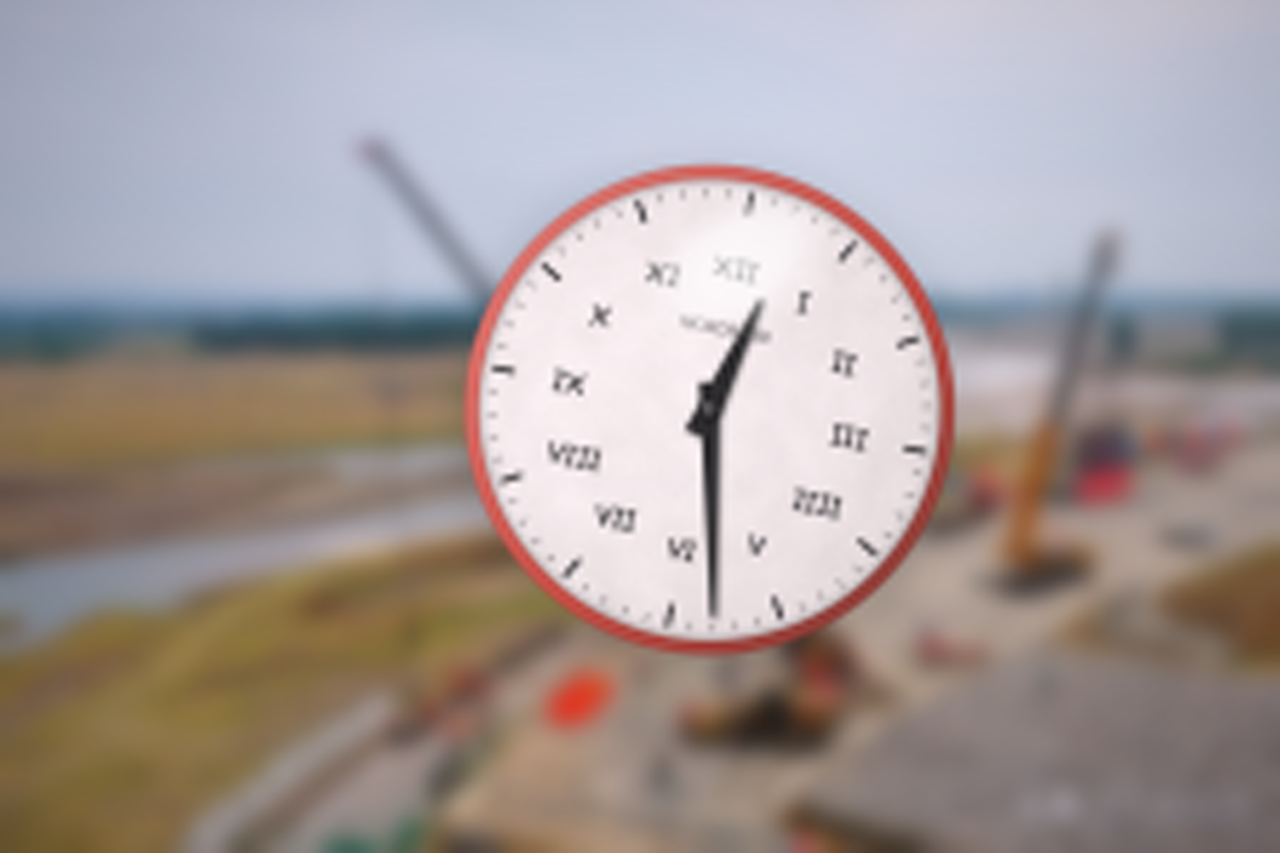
12:28
